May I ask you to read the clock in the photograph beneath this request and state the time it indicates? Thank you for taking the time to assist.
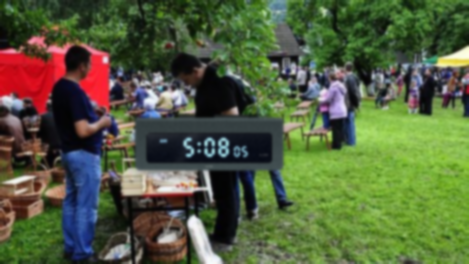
5:08
